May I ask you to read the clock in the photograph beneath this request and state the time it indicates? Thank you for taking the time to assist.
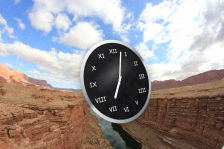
7:03
